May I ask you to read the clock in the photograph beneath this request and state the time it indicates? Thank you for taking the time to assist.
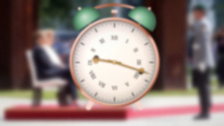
9:18
